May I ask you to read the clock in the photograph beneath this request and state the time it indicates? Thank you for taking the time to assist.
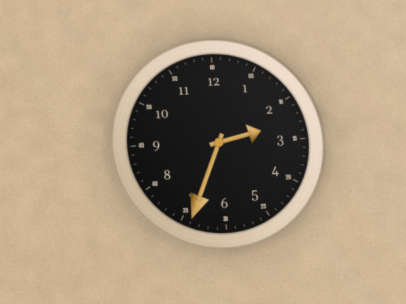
2:34
